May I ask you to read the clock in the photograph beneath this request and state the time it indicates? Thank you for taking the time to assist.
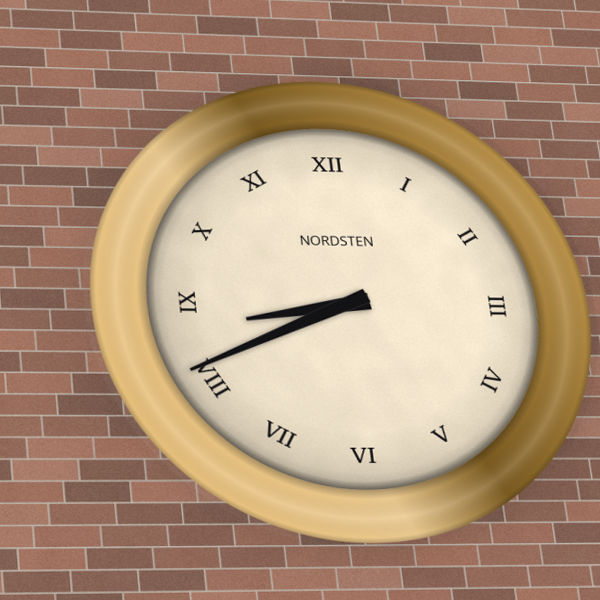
8:41
